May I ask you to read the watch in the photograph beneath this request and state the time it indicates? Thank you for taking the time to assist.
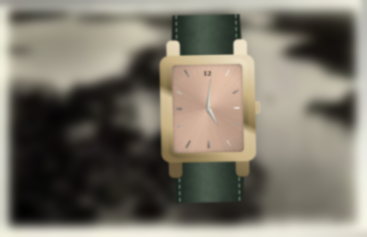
5:01
